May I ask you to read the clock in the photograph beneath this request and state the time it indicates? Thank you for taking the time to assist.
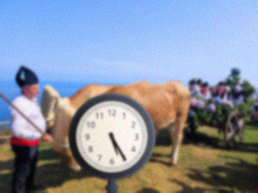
5:25
